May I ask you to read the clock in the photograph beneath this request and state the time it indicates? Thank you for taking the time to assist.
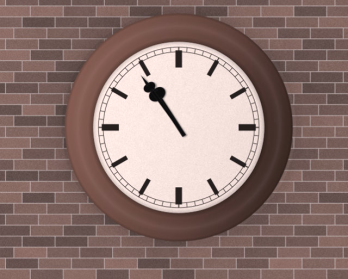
10:54
